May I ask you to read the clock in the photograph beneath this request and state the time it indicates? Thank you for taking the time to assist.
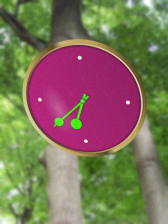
6:38
